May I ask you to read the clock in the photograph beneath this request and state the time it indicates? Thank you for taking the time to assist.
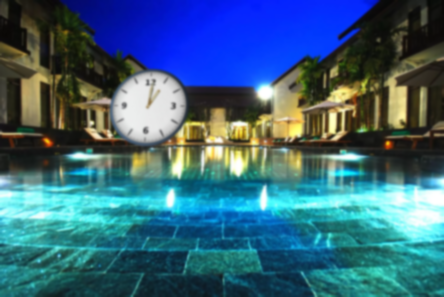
1:01
